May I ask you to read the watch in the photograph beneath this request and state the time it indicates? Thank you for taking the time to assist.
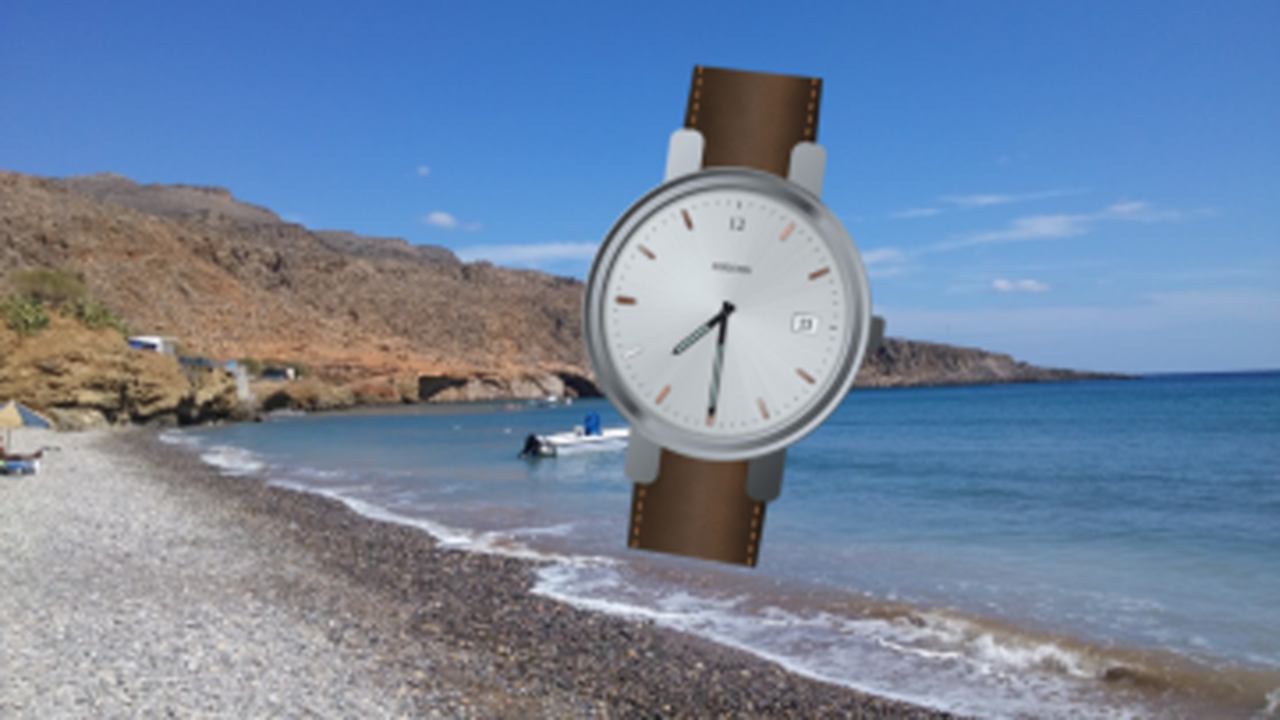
7:30
